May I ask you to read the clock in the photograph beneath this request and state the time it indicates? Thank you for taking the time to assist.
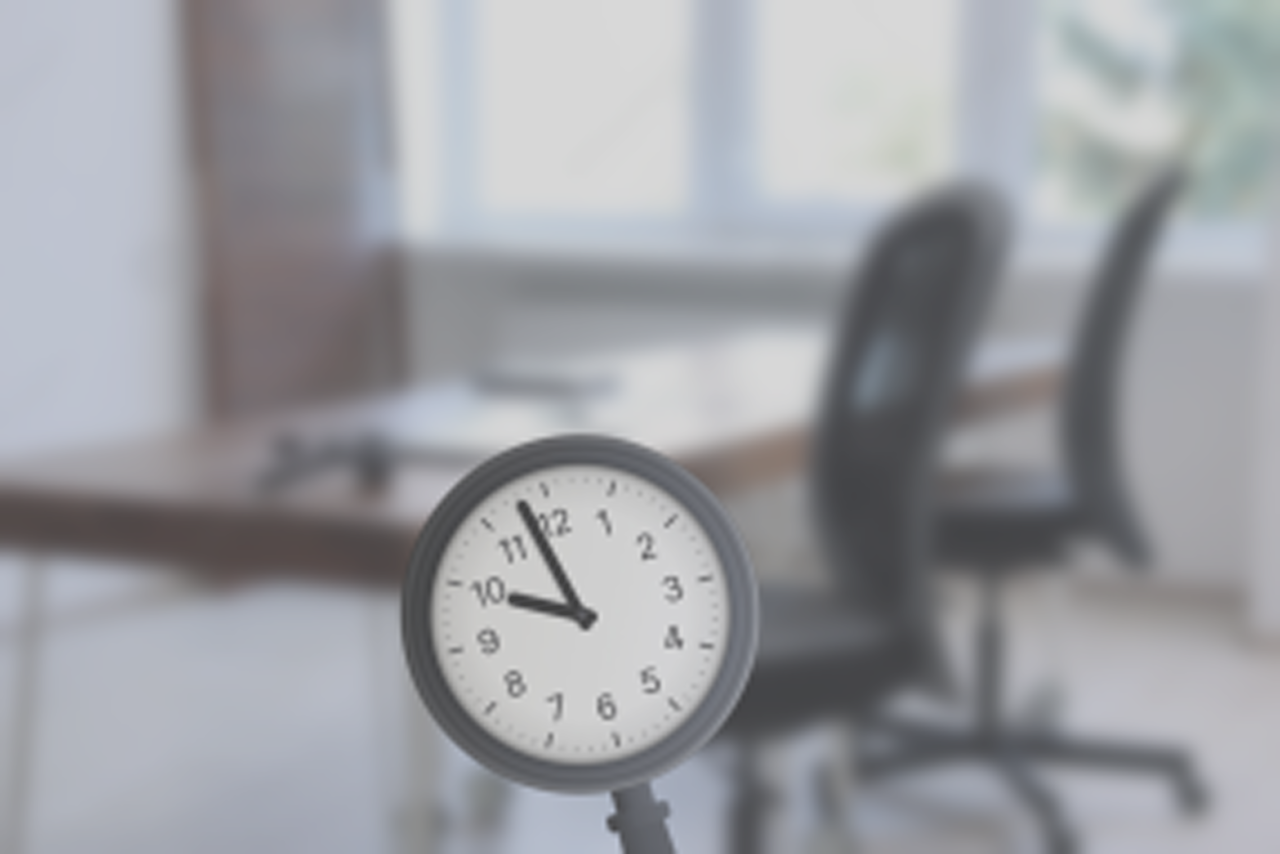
9:58
